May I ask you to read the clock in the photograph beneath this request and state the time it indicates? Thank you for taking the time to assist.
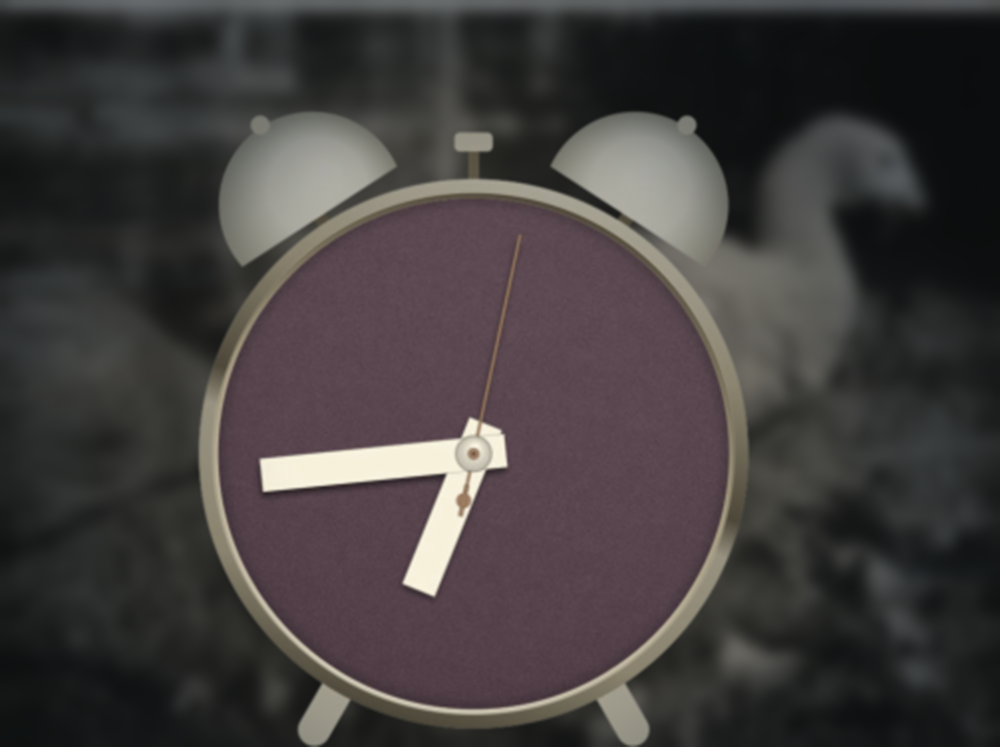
6:44:02
